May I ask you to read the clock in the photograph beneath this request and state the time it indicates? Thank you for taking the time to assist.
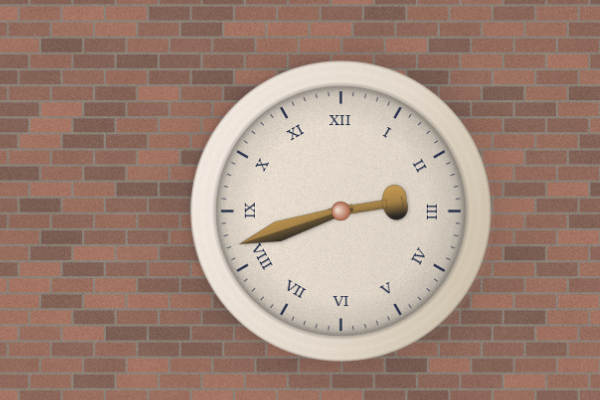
2:42
